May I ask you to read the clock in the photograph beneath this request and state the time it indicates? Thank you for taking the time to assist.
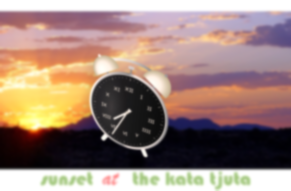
7:34
